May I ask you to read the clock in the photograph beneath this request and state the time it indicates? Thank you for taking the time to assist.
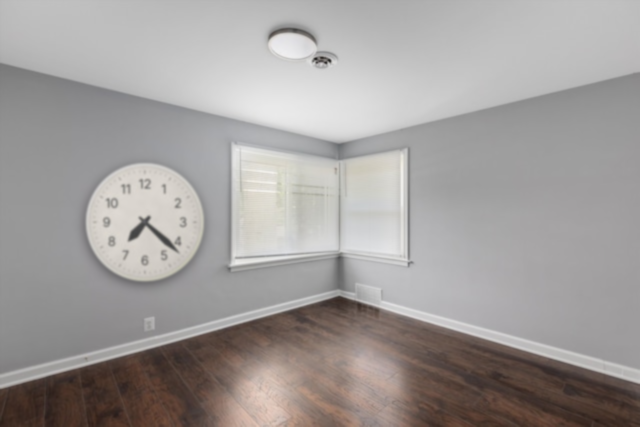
7:22
